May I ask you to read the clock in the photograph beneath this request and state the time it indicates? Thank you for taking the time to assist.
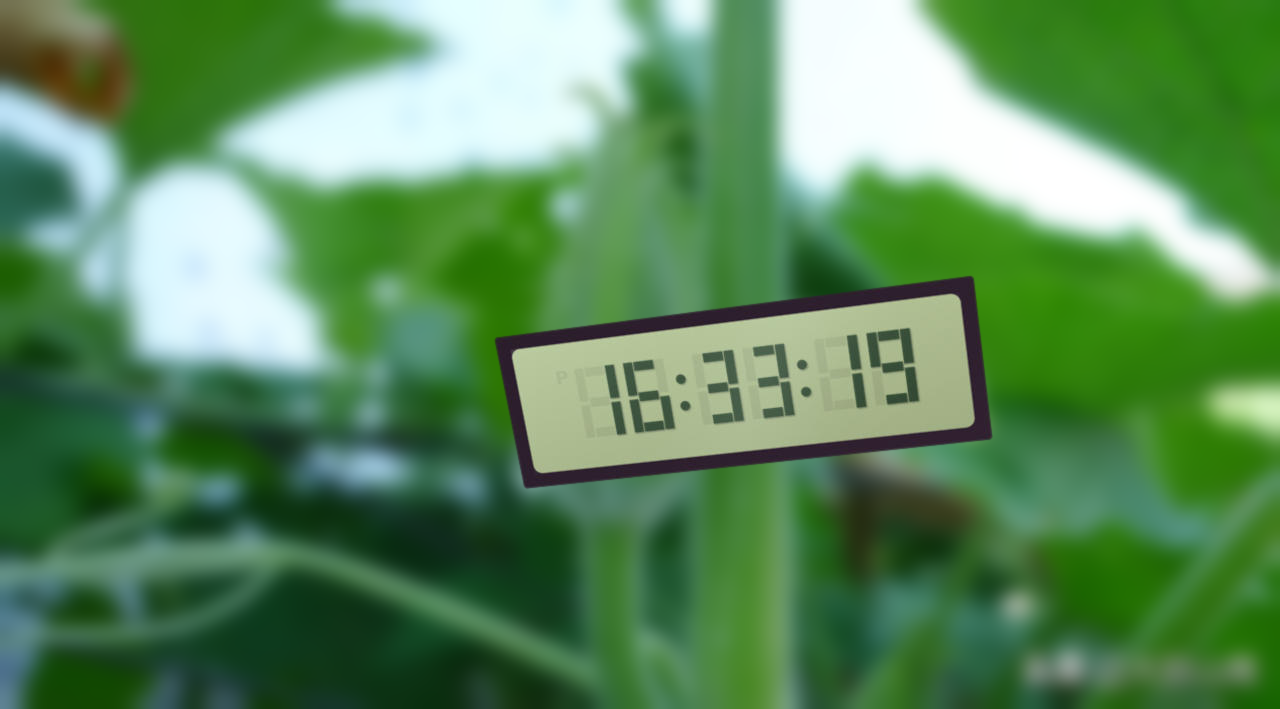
16:33:19
